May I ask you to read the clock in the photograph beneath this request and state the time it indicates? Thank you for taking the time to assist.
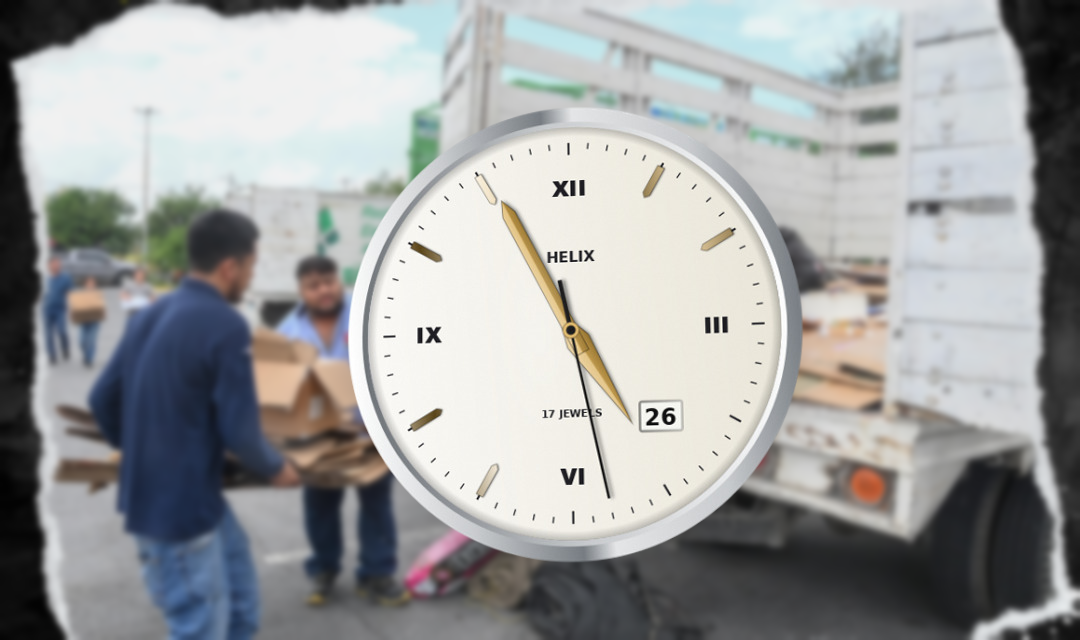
4:55:28
